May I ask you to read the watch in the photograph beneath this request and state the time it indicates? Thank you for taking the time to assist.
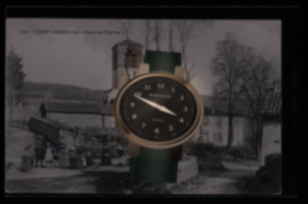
3:49
